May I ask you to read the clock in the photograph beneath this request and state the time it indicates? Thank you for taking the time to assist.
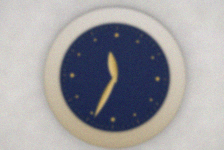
11:34
